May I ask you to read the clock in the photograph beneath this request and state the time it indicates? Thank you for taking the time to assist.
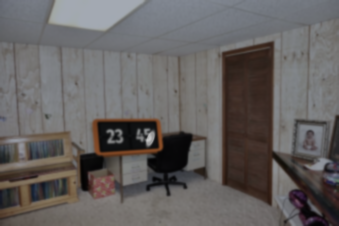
23:45
